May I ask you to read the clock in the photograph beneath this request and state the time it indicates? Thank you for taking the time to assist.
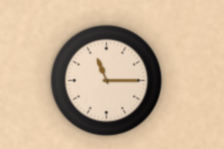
11:15
